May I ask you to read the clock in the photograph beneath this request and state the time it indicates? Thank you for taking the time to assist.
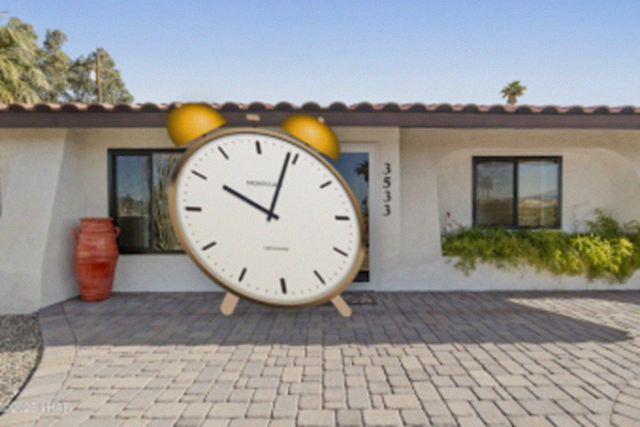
10:04
